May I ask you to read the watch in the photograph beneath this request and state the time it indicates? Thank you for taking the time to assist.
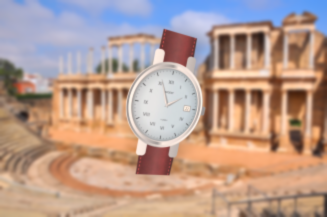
1:56
